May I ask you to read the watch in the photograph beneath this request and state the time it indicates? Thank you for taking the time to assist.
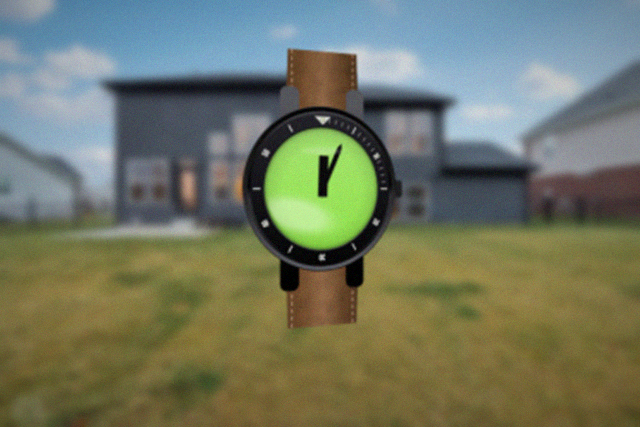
12:04
